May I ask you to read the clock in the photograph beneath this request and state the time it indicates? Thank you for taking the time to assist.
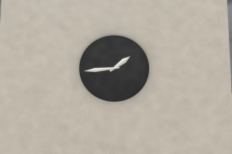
1:44
